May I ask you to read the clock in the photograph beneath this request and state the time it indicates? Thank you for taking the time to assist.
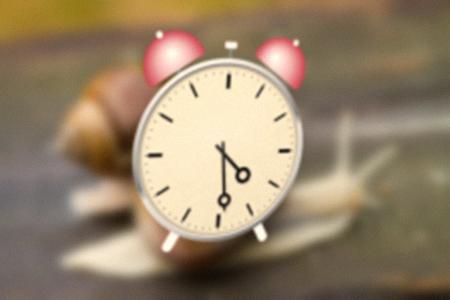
4:29
